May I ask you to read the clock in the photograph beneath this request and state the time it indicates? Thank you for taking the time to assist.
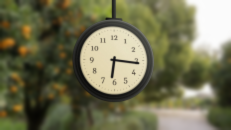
6:16
